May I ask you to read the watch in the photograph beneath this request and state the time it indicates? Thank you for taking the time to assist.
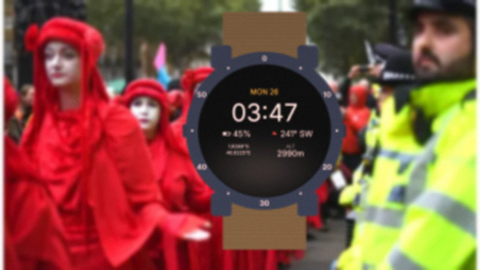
3:47
